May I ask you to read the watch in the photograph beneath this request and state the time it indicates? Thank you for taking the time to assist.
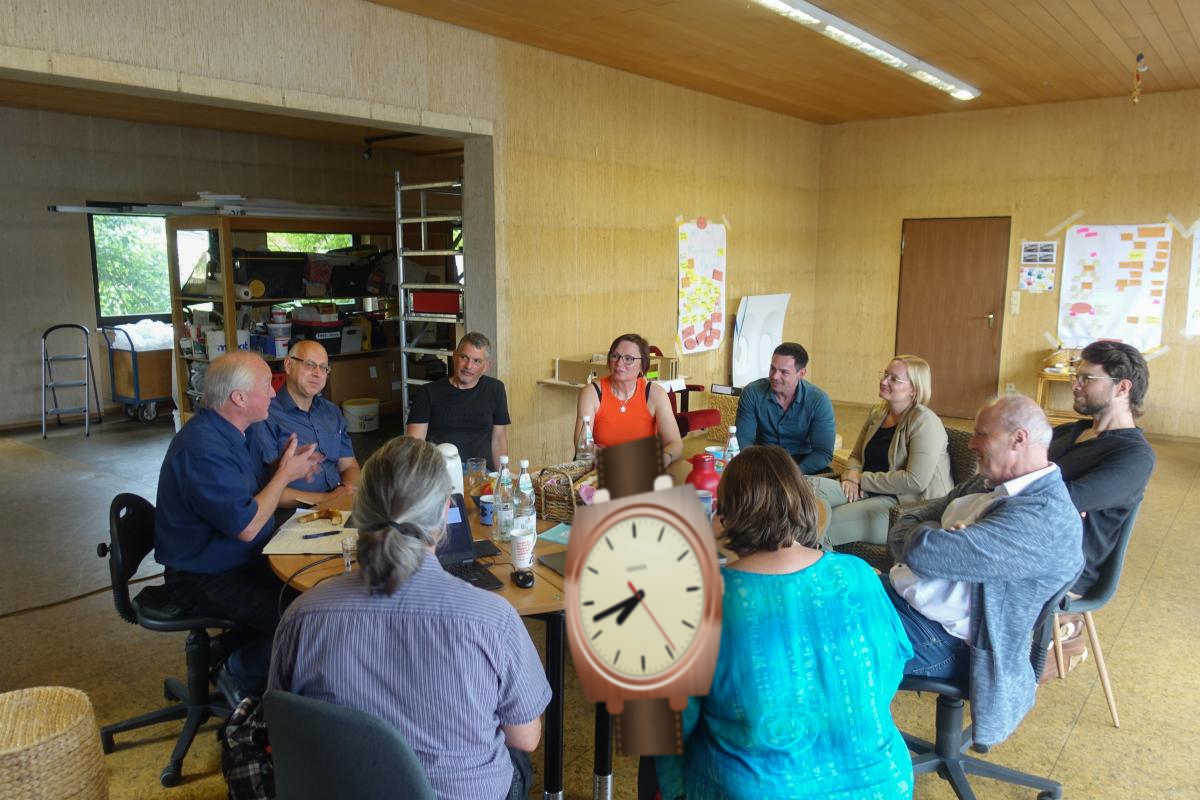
7:42:24
